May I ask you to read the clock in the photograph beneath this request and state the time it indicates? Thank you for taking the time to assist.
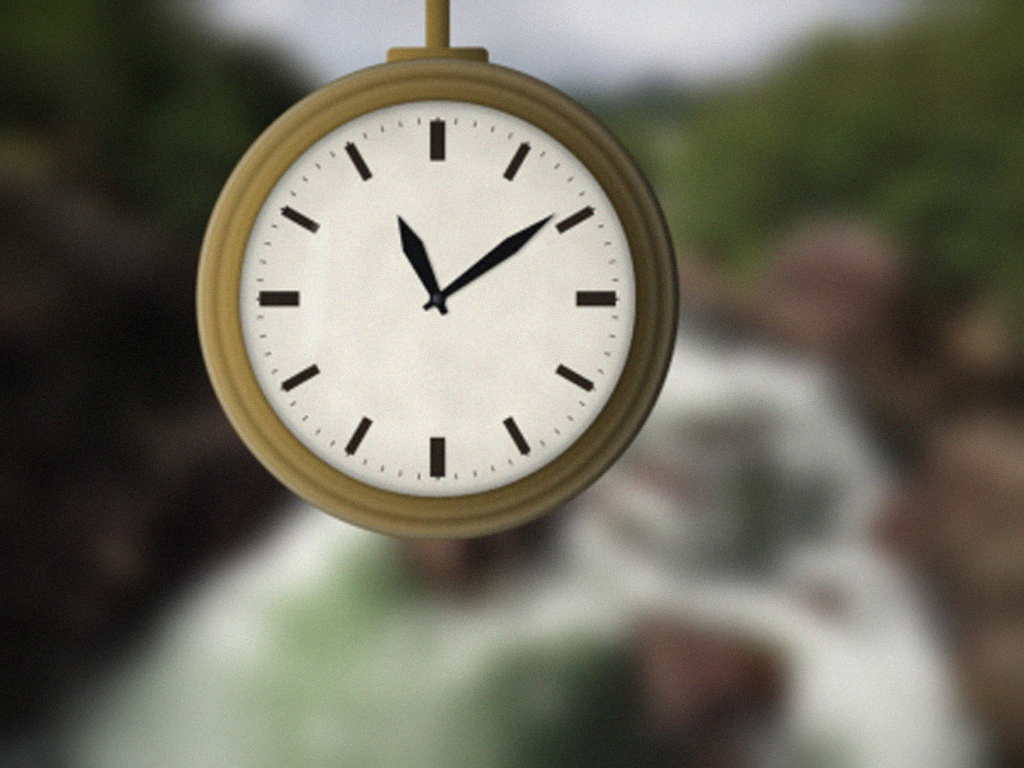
11:09
